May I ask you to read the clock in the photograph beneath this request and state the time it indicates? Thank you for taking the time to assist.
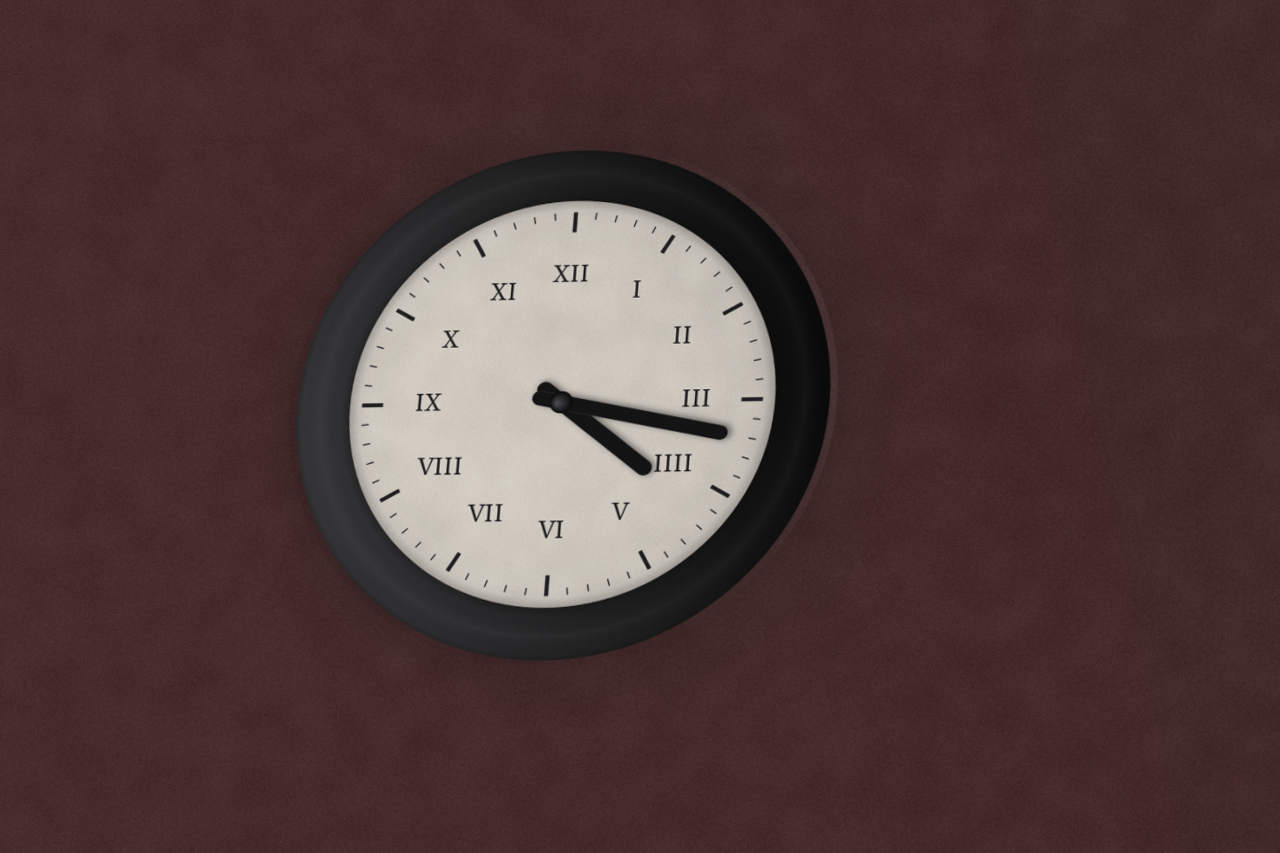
4:17
